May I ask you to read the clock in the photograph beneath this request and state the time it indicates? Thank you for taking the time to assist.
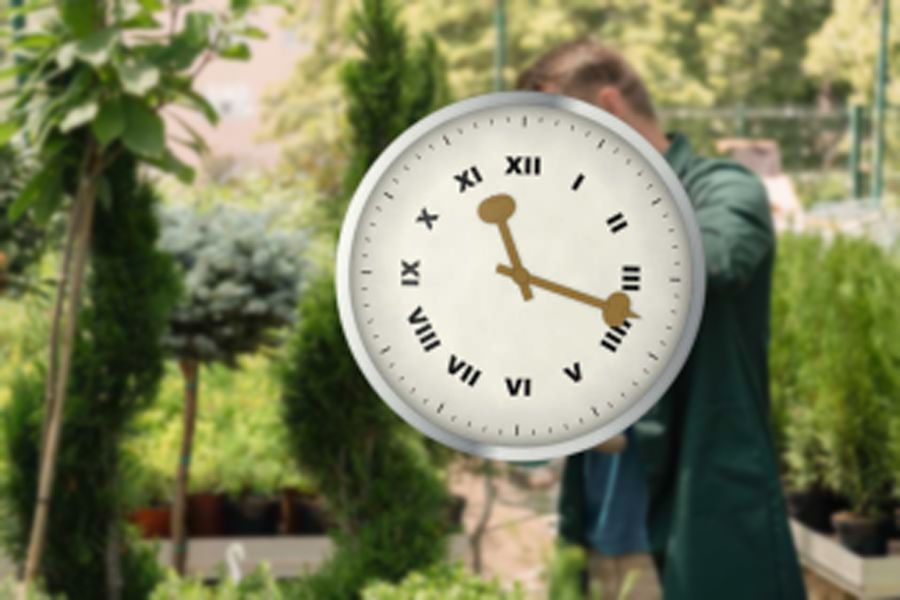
11:18
